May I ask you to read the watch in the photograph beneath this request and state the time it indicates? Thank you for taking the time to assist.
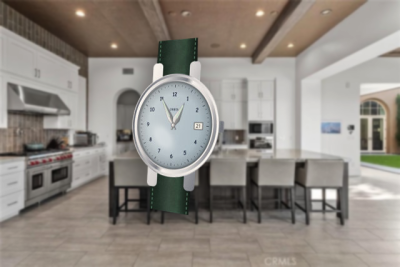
12:55
